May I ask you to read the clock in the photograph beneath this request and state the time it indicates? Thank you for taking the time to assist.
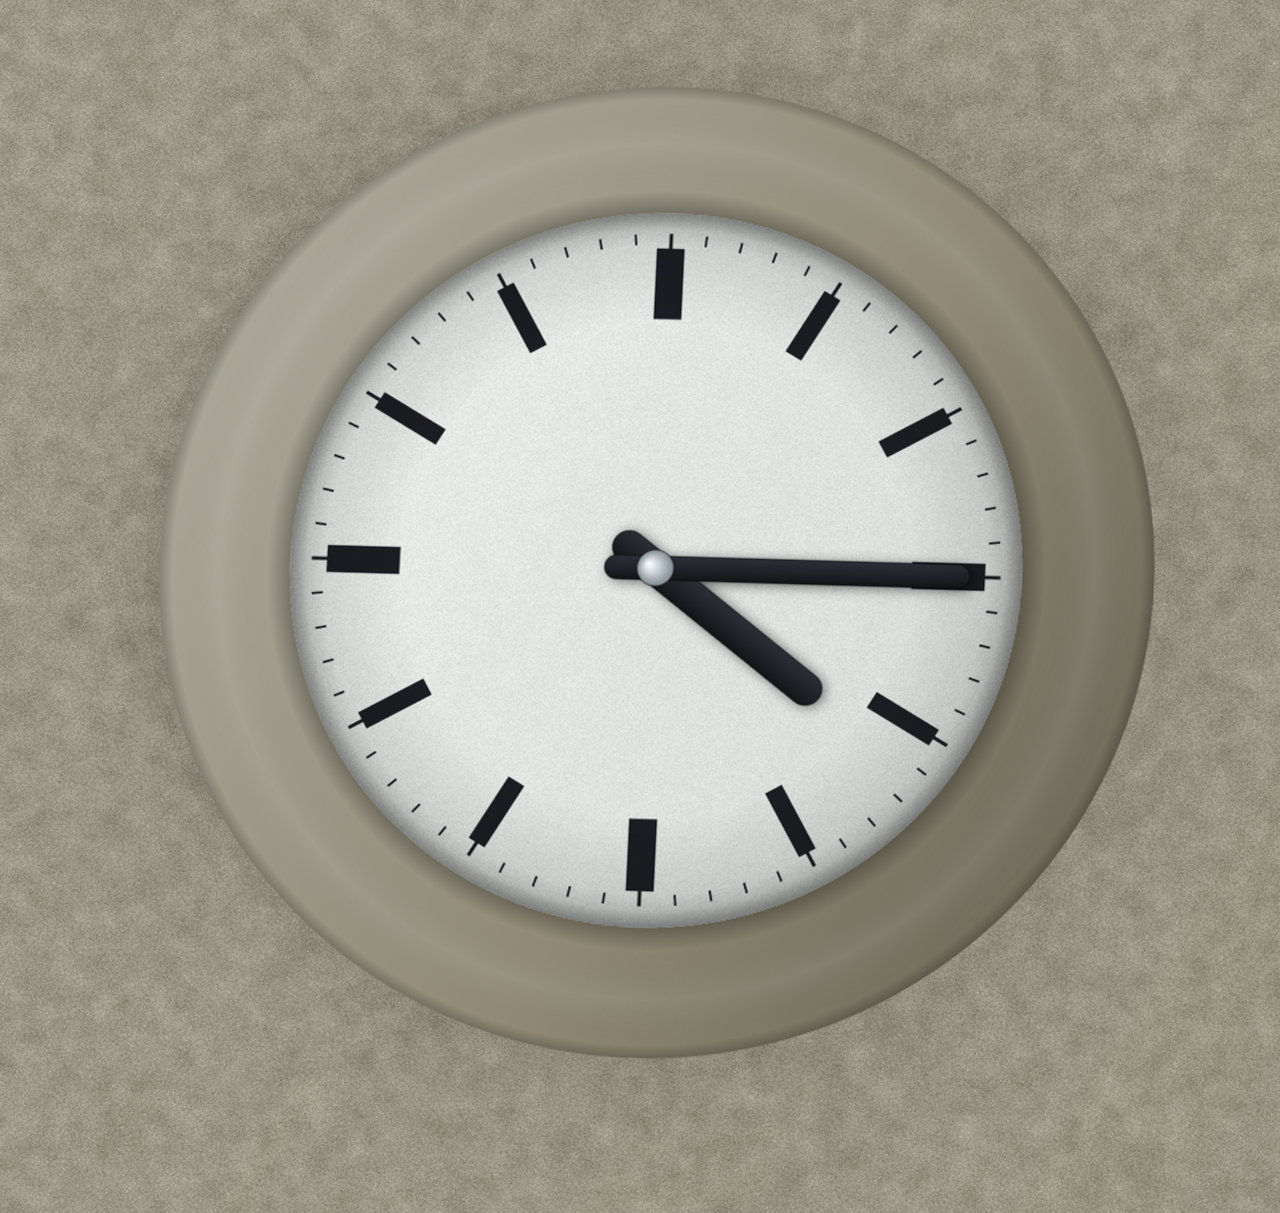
4:15
